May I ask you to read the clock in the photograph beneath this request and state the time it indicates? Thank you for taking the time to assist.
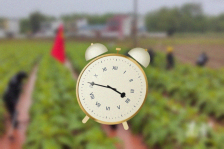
3:46
